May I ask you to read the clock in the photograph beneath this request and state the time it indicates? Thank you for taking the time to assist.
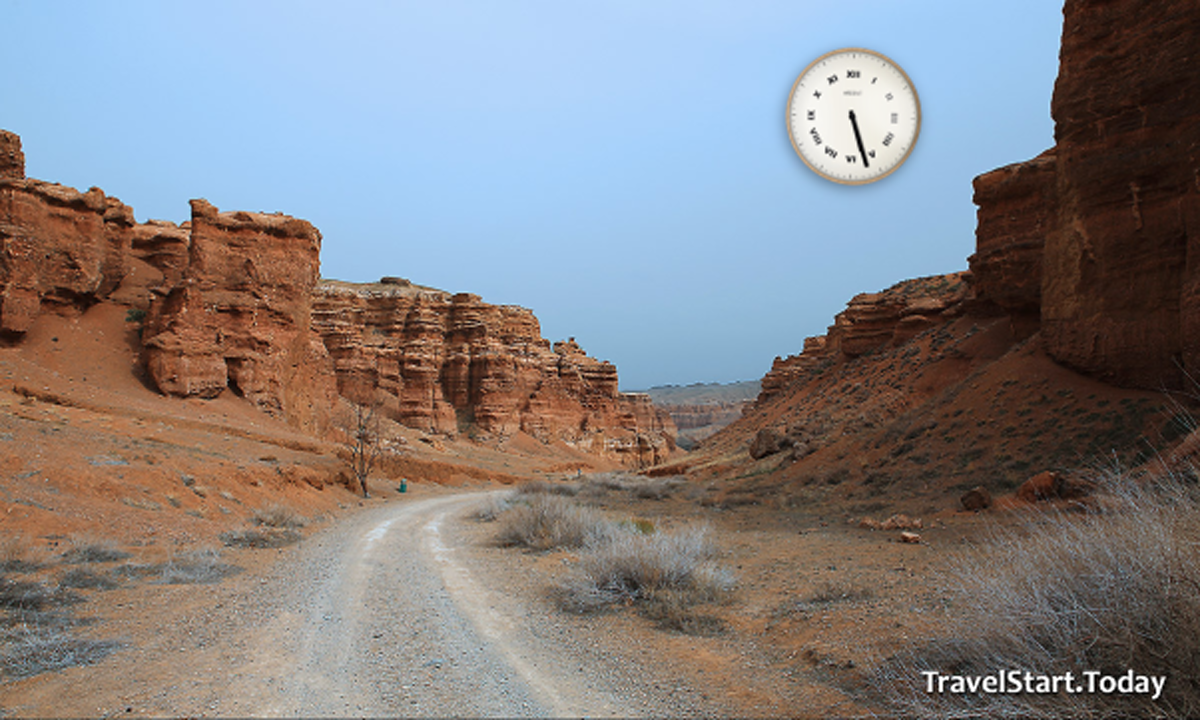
5:27
